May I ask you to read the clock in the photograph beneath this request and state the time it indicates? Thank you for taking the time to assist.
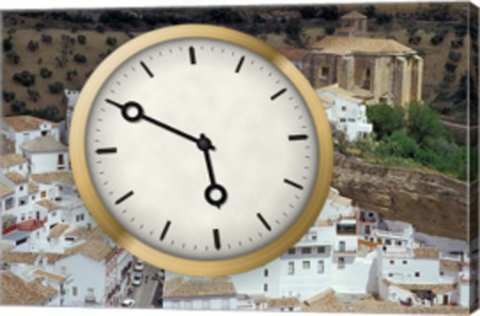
5:50
